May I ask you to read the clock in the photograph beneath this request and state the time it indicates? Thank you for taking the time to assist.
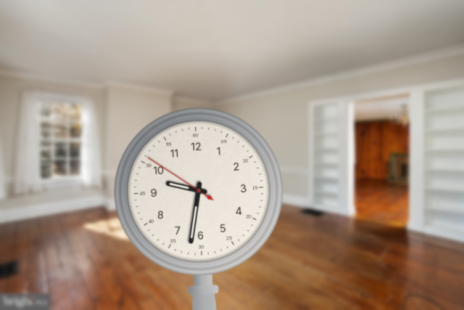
9:31:51
